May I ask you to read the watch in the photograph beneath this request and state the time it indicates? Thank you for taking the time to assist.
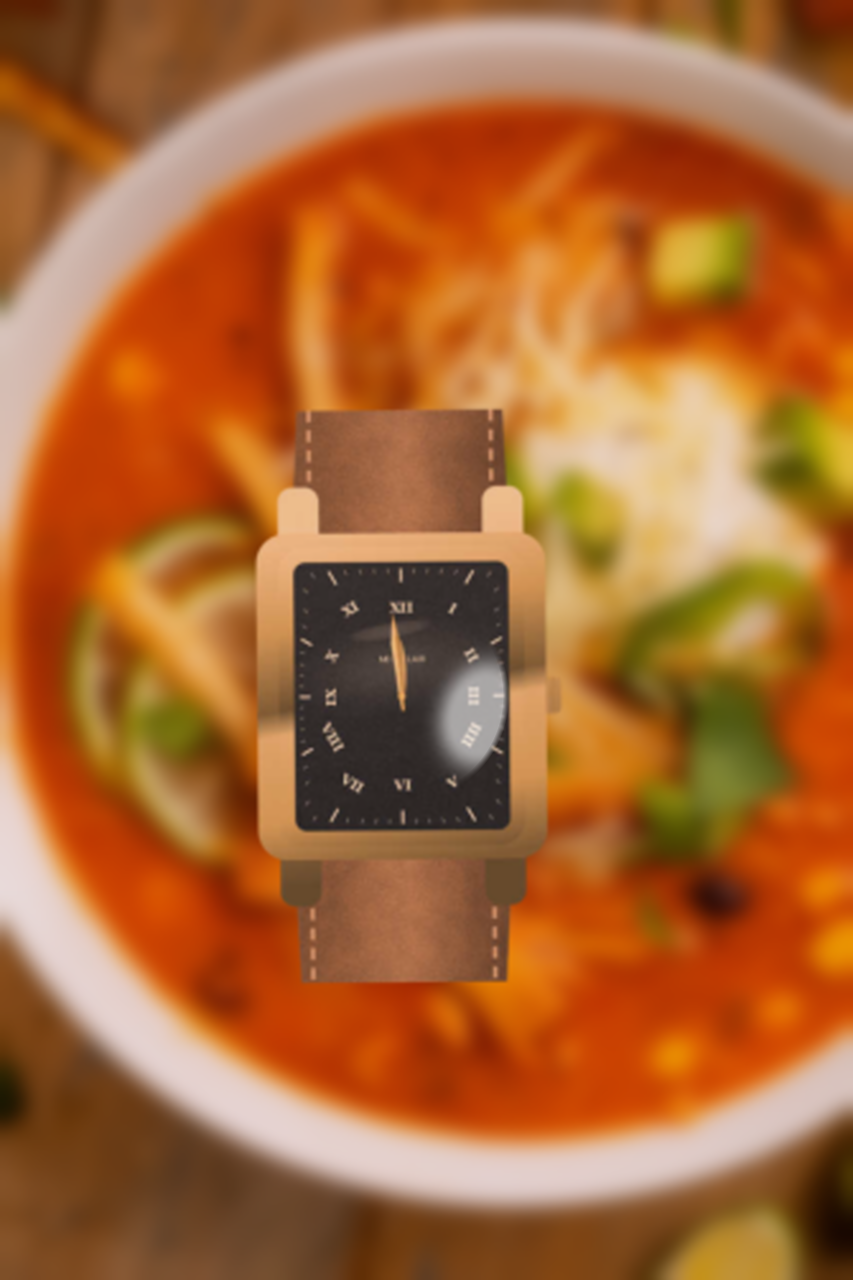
11:59
